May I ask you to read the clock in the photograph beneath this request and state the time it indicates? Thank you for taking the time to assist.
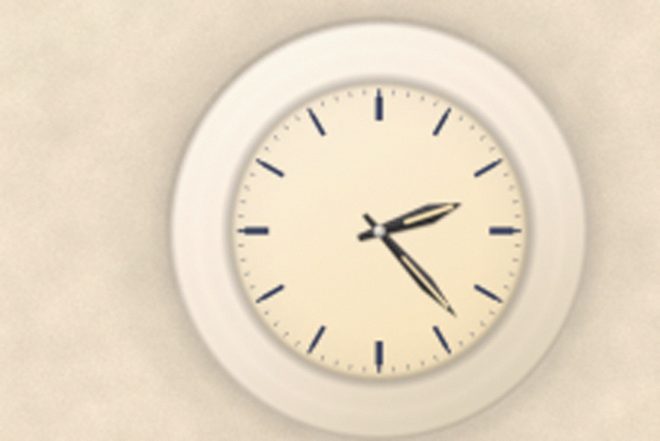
2:23
